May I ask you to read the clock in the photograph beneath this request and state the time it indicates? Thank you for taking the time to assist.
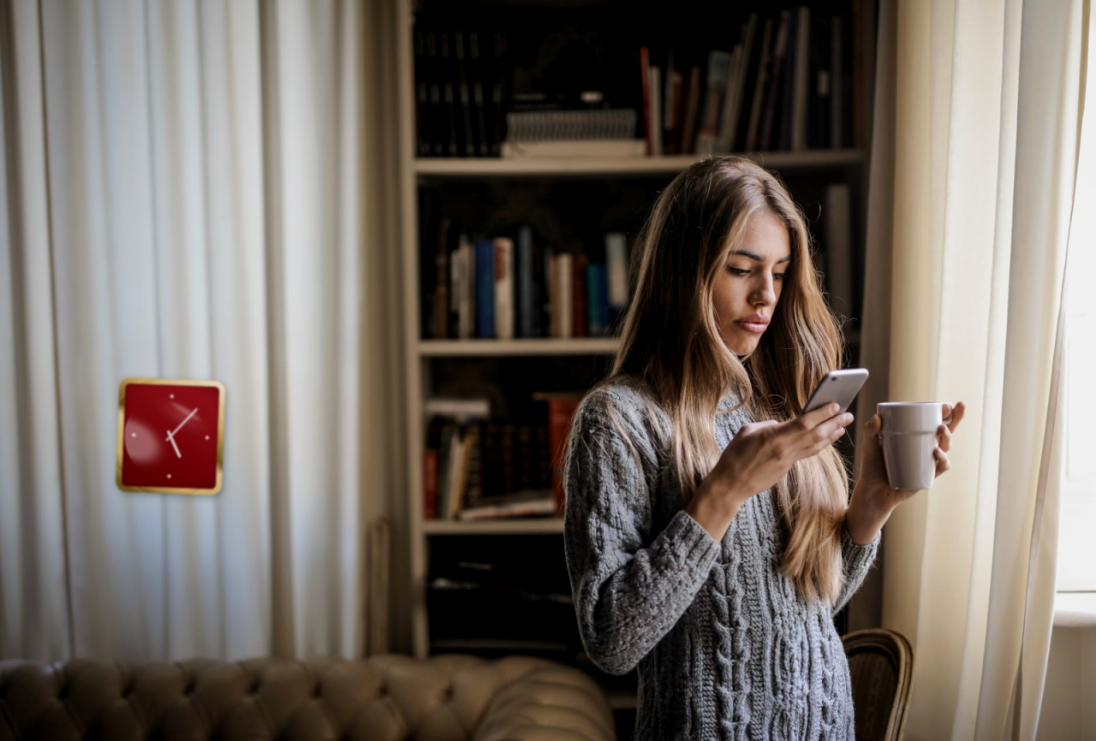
5:07
